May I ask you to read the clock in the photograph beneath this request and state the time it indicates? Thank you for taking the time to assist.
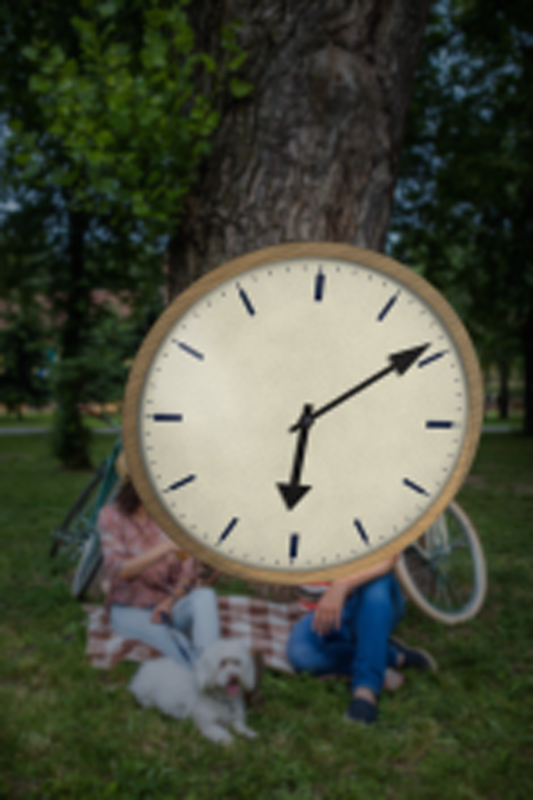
6:09
